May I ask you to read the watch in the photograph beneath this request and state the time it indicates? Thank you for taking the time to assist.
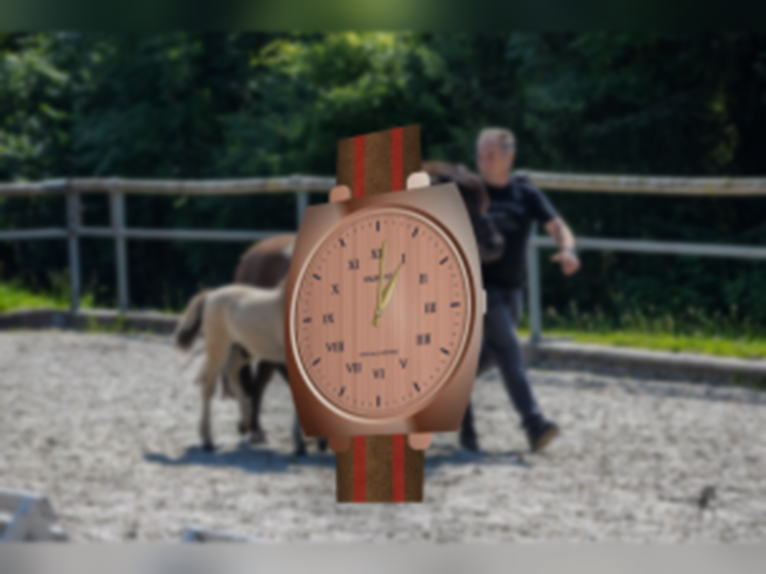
1:01
